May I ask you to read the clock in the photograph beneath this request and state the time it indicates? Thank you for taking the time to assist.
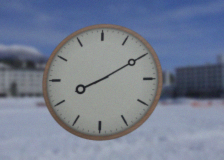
8:10
